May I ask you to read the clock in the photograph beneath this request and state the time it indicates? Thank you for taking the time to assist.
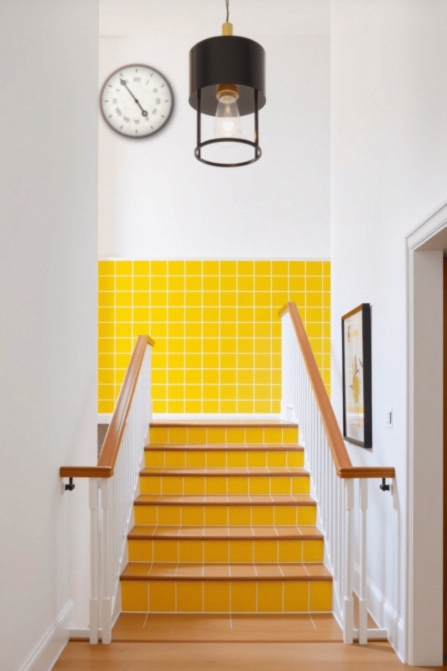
4:54
